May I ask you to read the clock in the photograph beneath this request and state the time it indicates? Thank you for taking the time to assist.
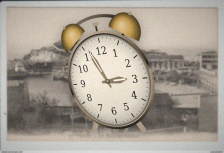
2:56
